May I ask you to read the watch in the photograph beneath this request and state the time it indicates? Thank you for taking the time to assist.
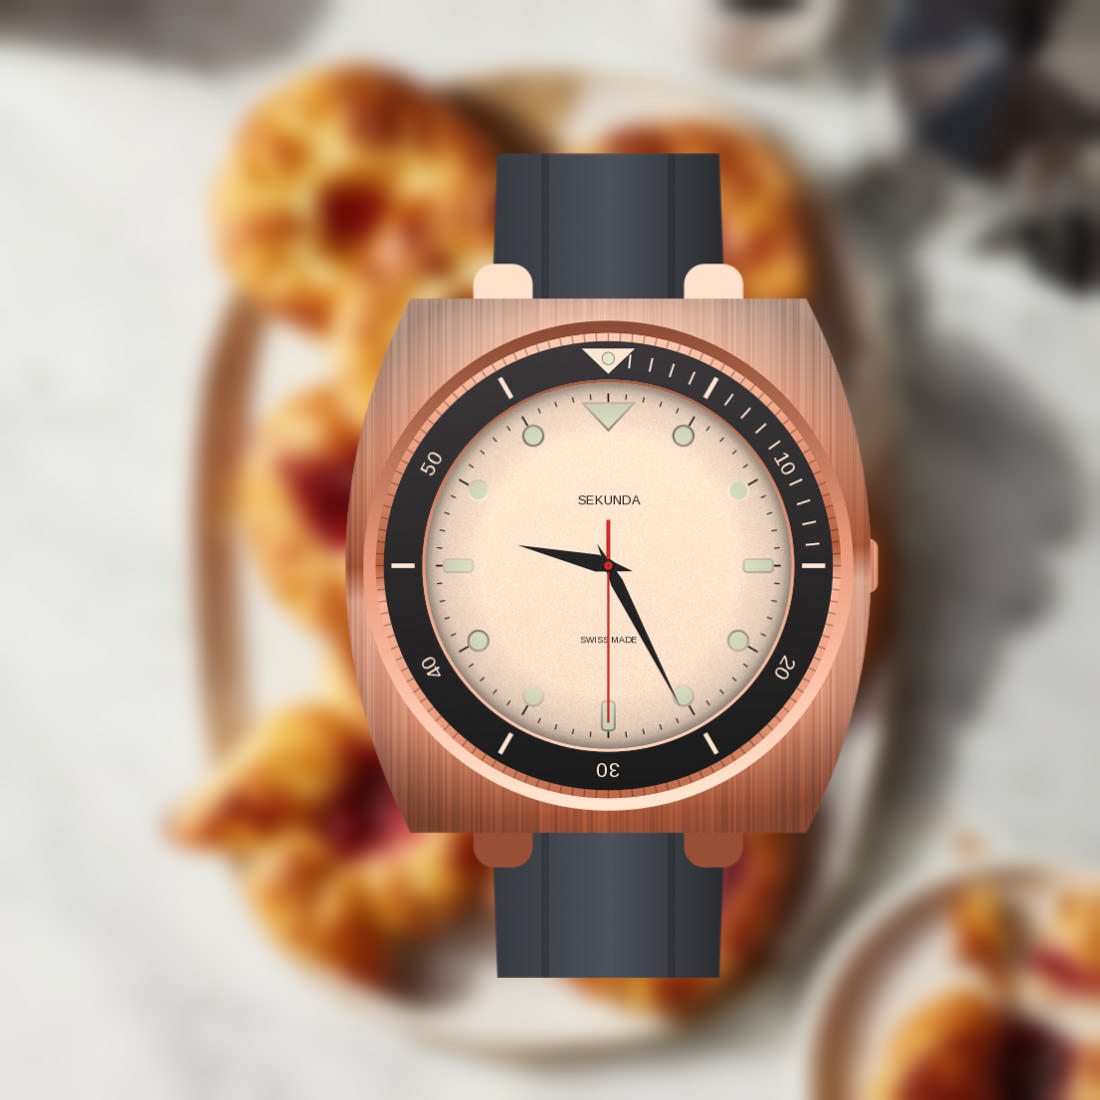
9:25:30
